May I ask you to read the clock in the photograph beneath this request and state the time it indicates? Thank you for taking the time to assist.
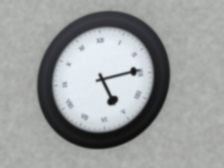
5:14
